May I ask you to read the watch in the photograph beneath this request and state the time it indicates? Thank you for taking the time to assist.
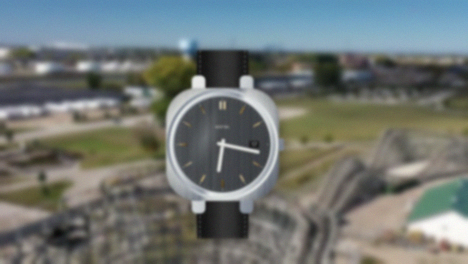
6:17
